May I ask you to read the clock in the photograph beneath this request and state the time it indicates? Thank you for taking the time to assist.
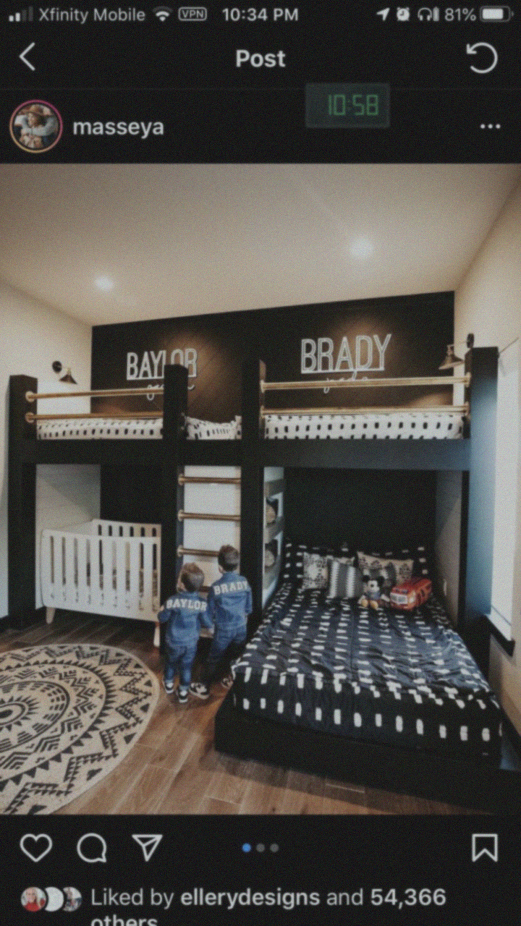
10:58
